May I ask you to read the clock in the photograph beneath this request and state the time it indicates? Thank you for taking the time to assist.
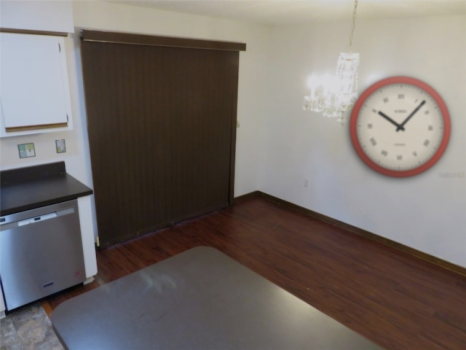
10:07
